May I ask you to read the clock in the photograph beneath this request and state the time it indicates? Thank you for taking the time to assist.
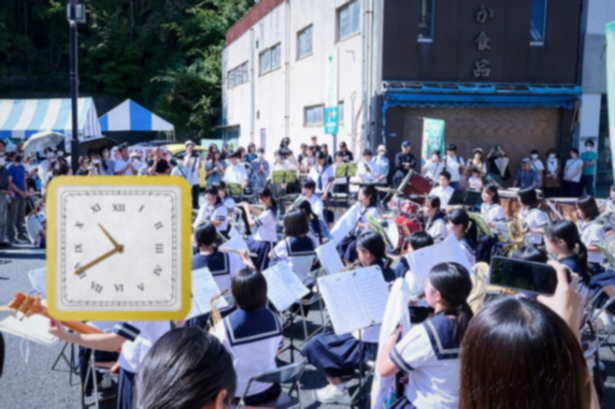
10:40
